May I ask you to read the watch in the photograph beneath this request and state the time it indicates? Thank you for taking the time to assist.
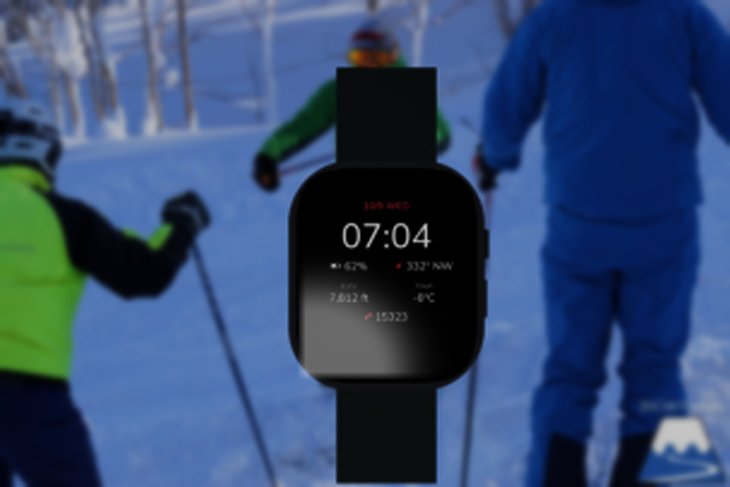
7:04
